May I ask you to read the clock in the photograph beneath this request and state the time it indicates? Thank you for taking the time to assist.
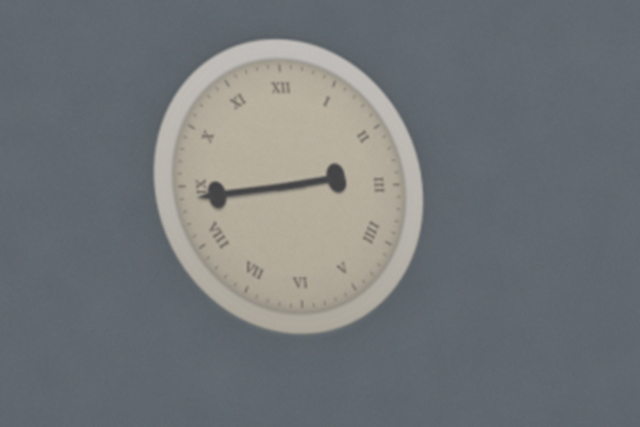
2:44
